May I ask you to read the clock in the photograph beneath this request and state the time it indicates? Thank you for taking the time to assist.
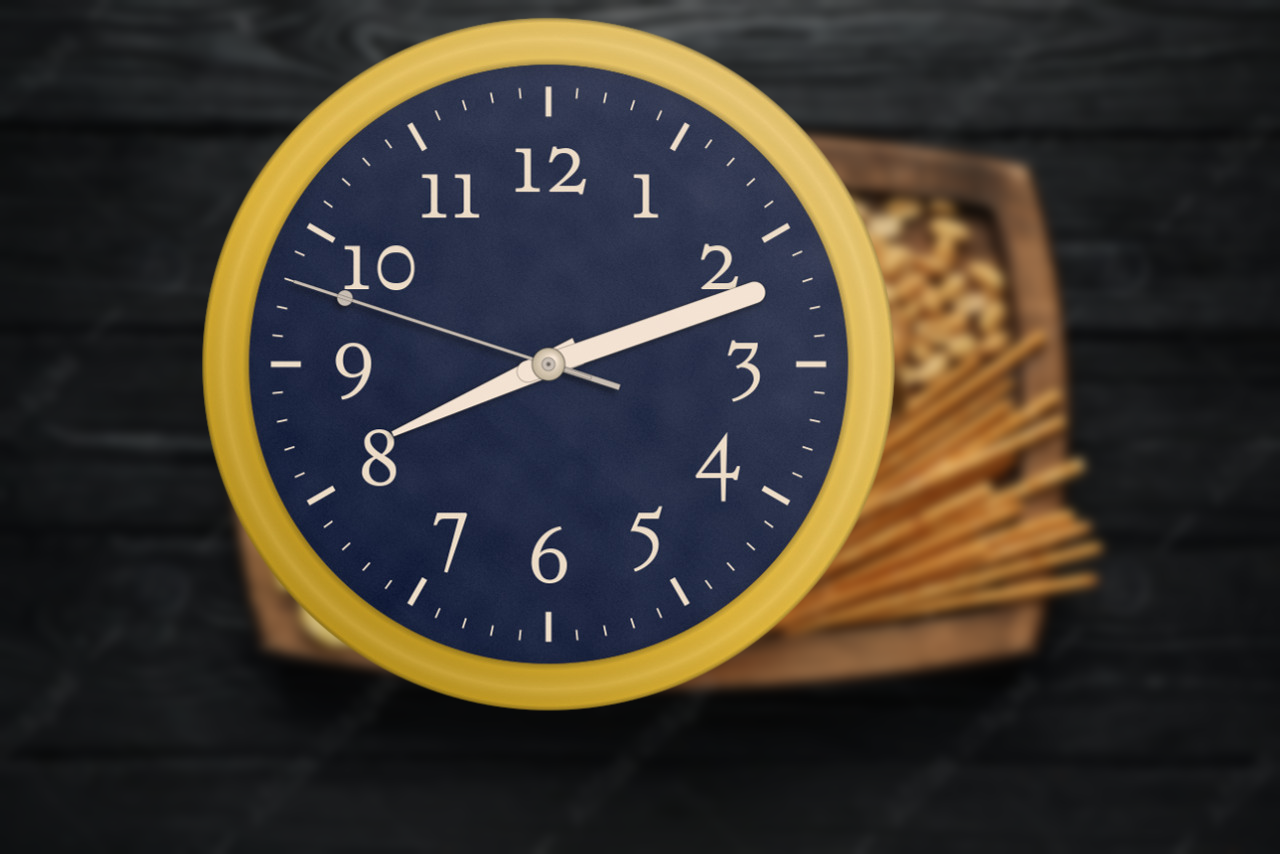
8:11:48
